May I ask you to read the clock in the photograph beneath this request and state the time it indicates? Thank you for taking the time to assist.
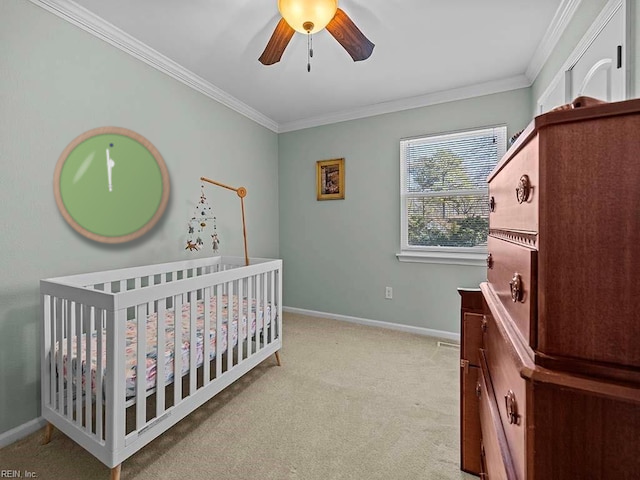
11:59
